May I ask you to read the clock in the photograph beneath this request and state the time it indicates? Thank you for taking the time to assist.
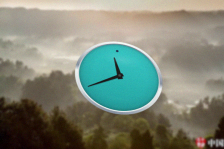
11:41
